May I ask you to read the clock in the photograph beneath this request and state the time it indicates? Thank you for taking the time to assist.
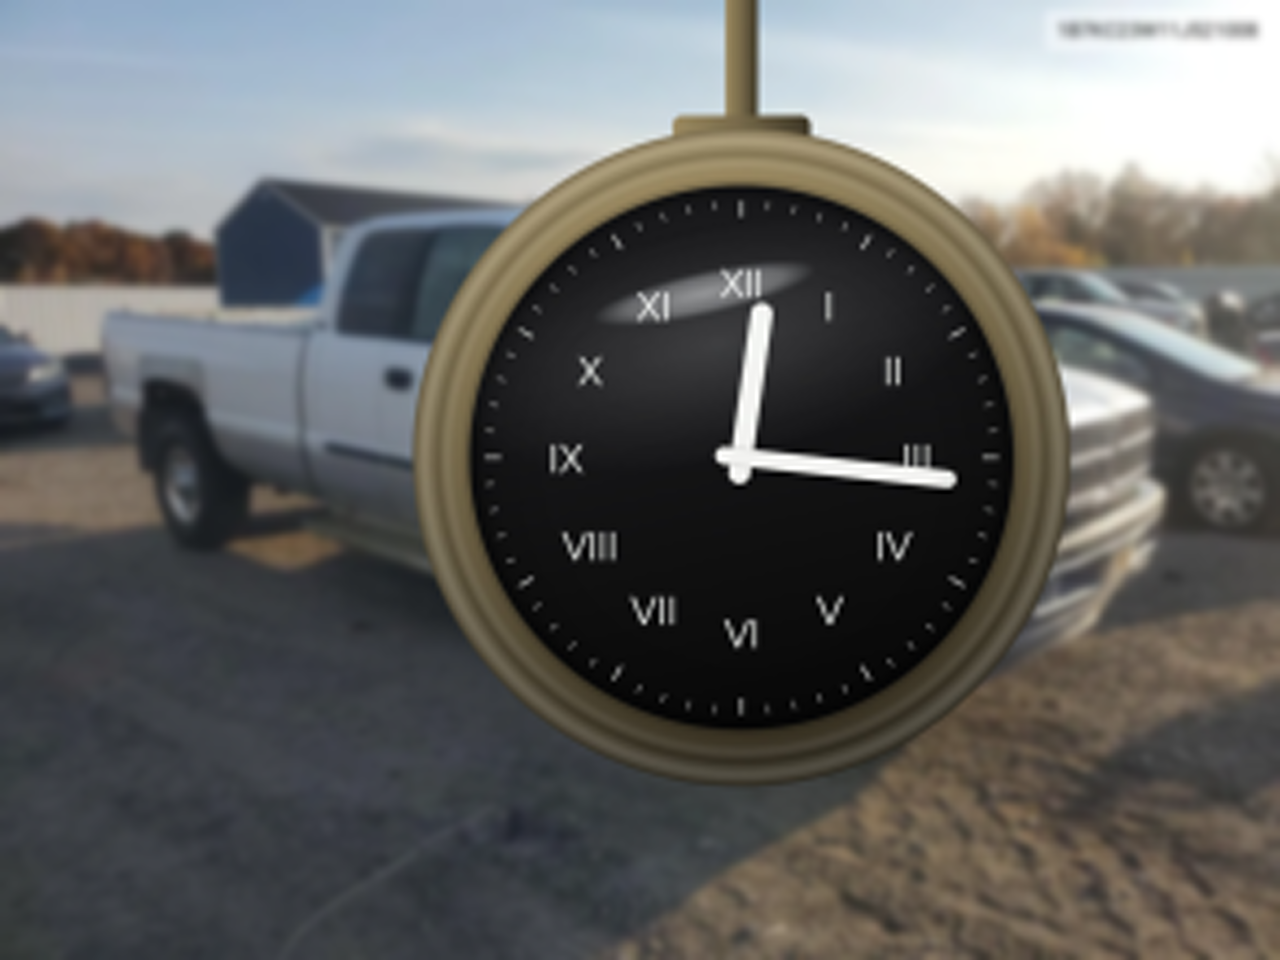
12:16
